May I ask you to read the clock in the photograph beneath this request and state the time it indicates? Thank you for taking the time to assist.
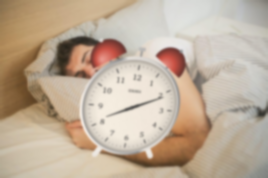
8:11
